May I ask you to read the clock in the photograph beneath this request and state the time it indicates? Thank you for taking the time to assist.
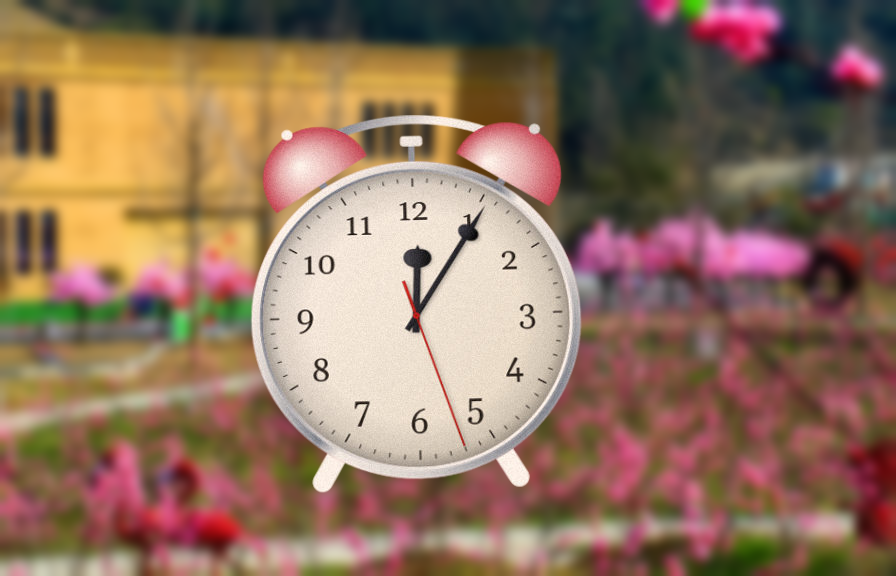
12:05:27
